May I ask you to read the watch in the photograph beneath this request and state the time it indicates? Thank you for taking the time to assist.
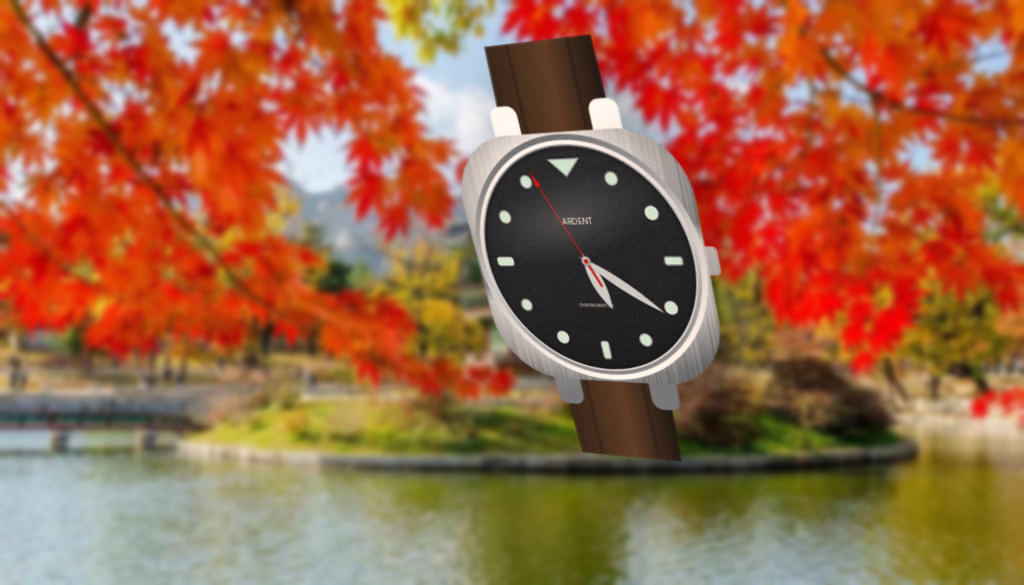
5:20:56
